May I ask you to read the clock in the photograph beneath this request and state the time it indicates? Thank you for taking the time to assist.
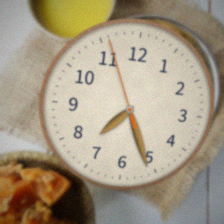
7:25:56
